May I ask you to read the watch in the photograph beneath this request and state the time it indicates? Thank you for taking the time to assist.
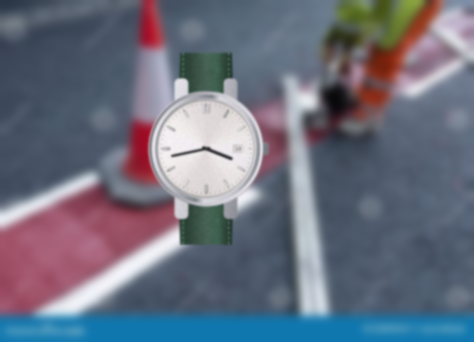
3:43
